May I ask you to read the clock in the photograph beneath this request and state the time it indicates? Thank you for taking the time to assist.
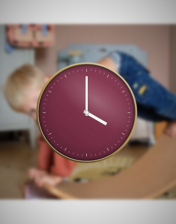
4:00
